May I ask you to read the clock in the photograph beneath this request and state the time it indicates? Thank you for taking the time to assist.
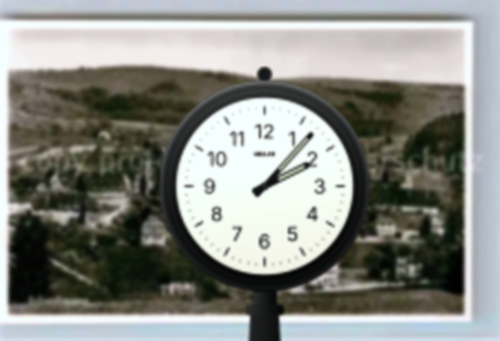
2:07
